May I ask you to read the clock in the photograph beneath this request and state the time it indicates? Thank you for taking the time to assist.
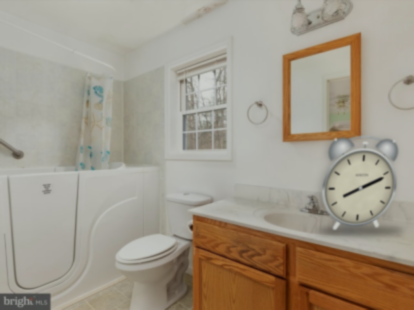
8:11
